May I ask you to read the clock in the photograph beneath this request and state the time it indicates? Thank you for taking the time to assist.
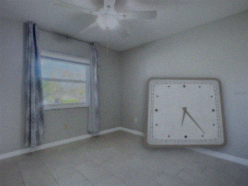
6:24
